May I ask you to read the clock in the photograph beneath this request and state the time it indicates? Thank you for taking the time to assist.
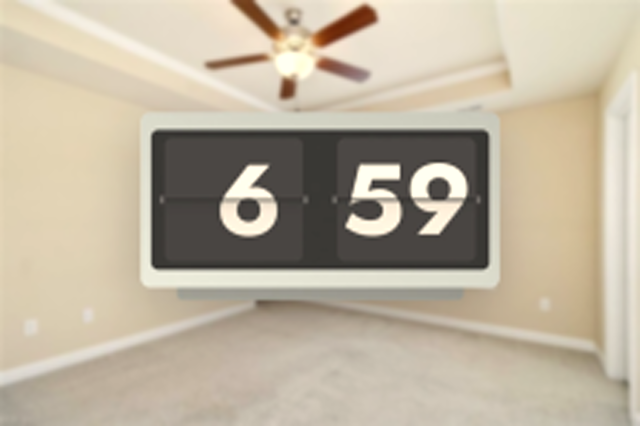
6:59
